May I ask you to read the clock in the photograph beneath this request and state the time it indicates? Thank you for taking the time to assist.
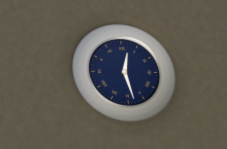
12:28
